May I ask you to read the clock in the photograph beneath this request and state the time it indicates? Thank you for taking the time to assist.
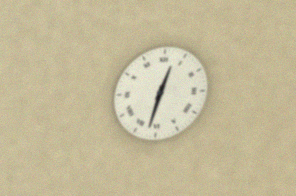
12:32
